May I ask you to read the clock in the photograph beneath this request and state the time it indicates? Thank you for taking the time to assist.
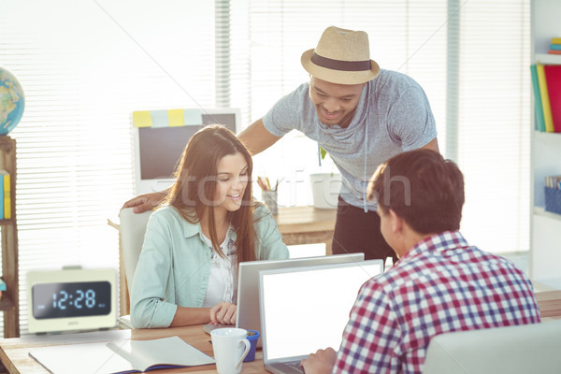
12:28
